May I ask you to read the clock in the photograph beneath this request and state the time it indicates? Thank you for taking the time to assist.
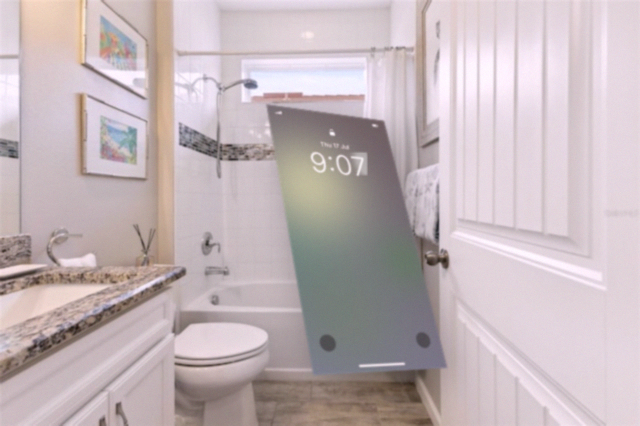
9:07
